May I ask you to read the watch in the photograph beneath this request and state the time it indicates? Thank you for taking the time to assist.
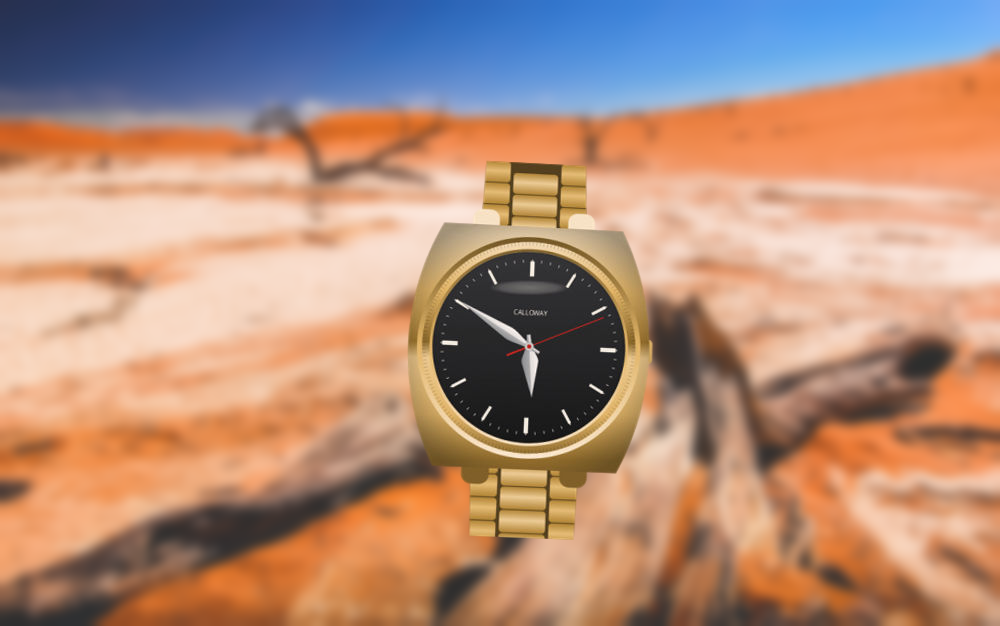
5:50:11
